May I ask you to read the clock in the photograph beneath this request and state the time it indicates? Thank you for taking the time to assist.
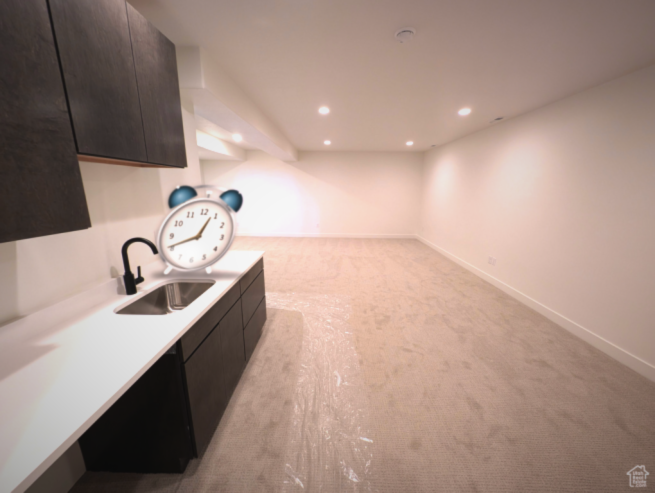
12:41
